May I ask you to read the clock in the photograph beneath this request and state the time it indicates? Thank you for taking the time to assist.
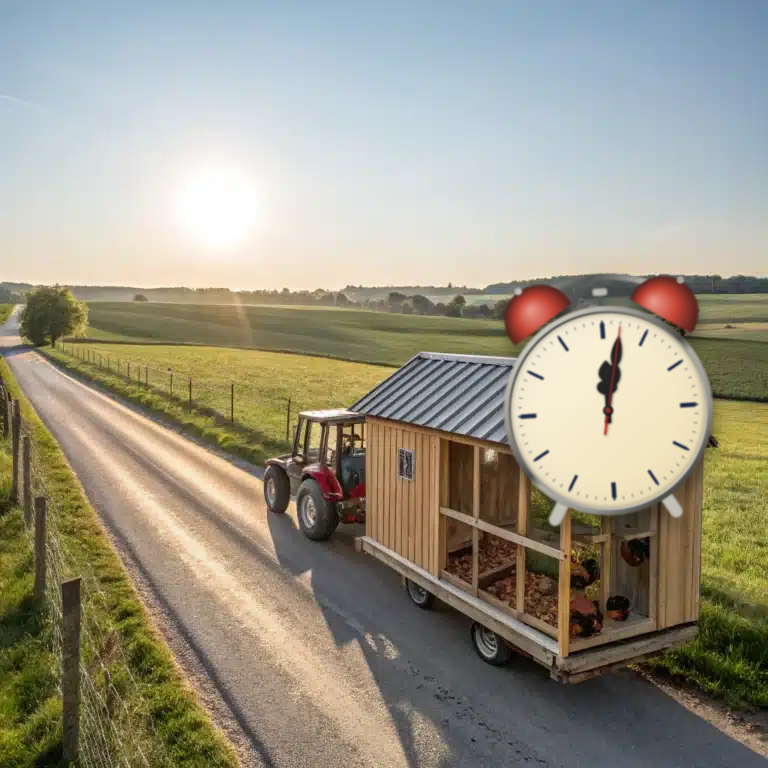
12:02:02
